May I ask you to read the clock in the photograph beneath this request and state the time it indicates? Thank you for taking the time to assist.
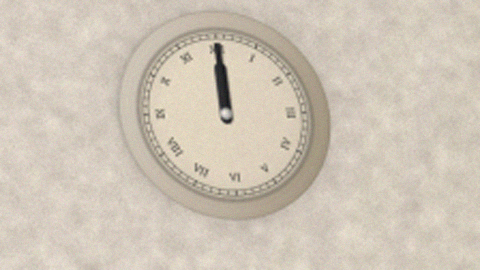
12:00
